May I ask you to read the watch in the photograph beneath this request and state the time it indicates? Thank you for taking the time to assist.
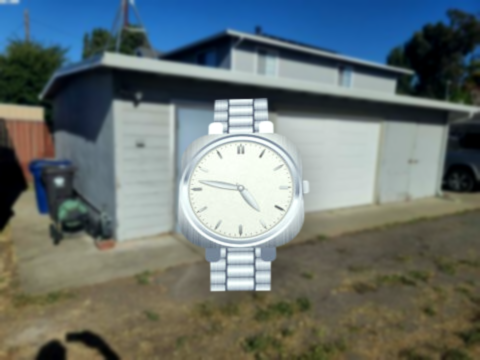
4:47
